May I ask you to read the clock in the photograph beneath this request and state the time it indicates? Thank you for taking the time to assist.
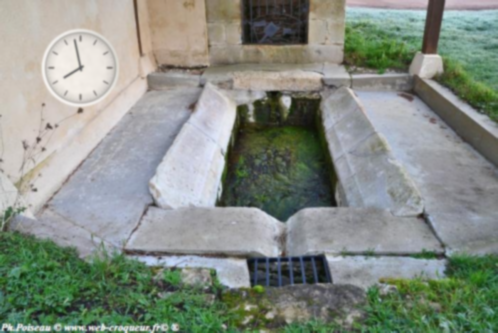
7:58
